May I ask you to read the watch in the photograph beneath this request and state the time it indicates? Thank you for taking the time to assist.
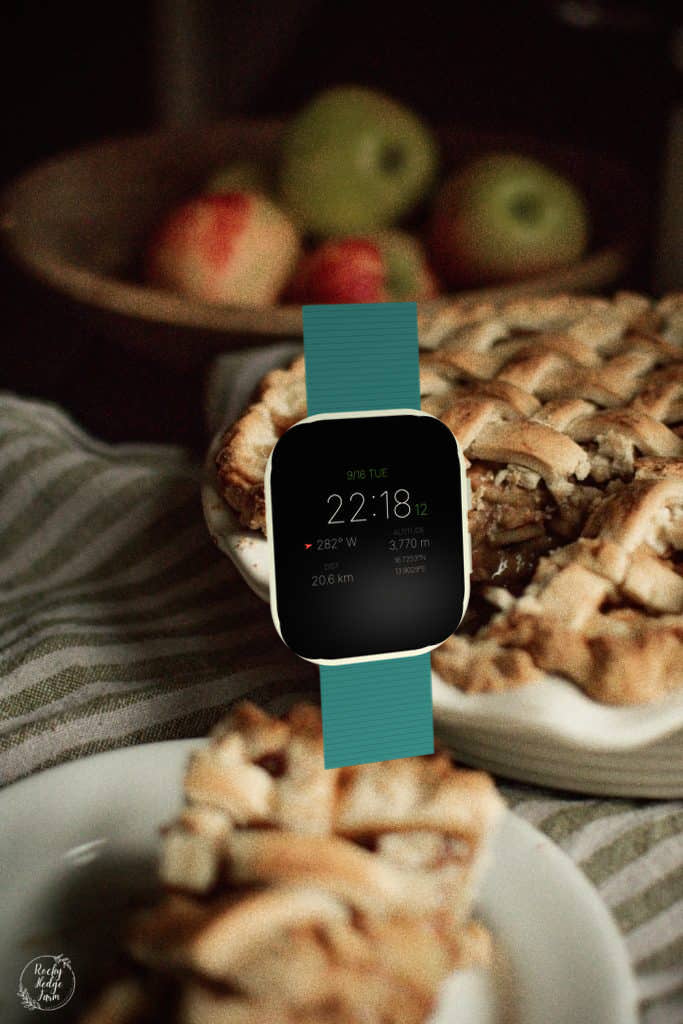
22:18:12
